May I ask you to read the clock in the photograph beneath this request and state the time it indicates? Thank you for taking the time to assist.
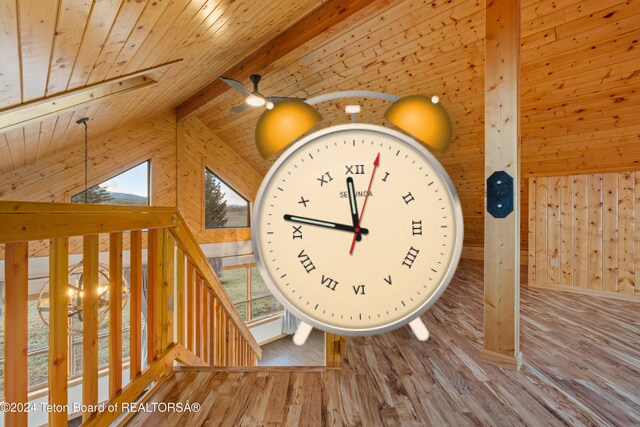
11:47:03
